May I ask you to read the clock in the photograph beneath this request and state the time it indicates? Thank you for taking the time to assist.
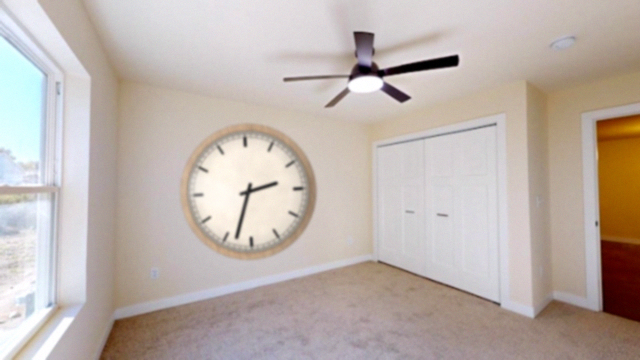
2:33
